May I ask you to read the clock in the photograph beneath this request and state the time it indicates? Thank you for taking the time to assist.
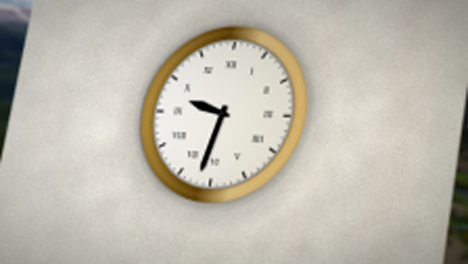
9:32
